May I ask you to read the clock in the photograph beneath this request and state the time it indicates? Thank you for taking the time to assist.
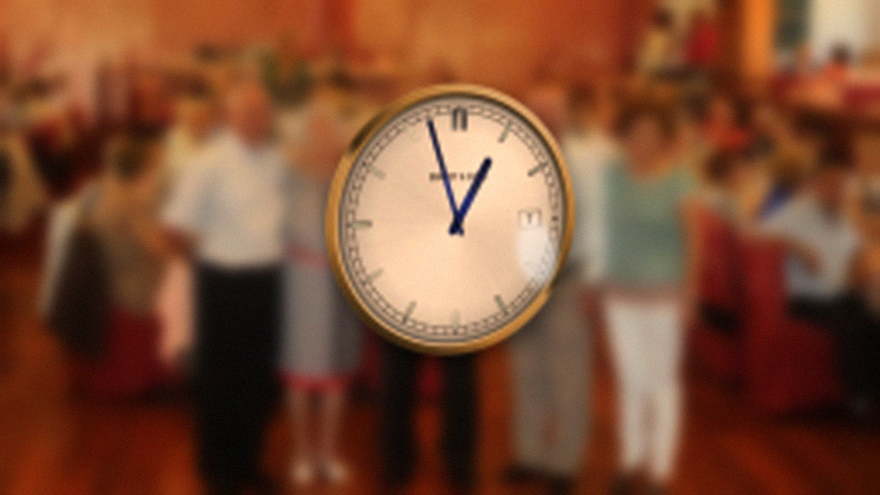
12:57
